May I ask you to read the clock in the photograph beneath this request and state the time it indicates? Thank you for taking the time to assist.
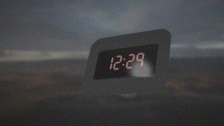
12:29
